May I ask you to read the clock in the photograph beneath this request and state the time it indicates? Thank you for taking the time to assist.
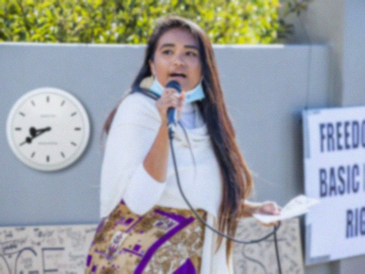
8:40
